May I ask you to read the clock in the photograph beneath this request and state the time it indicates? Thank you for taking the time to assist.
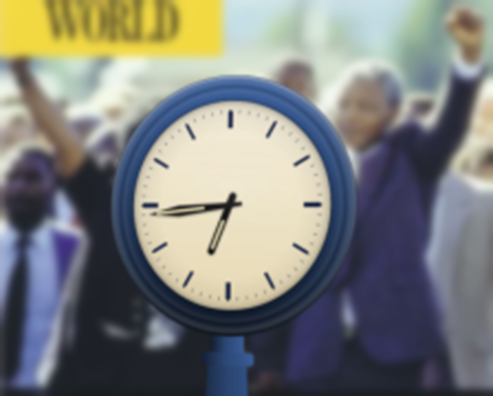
6:44
